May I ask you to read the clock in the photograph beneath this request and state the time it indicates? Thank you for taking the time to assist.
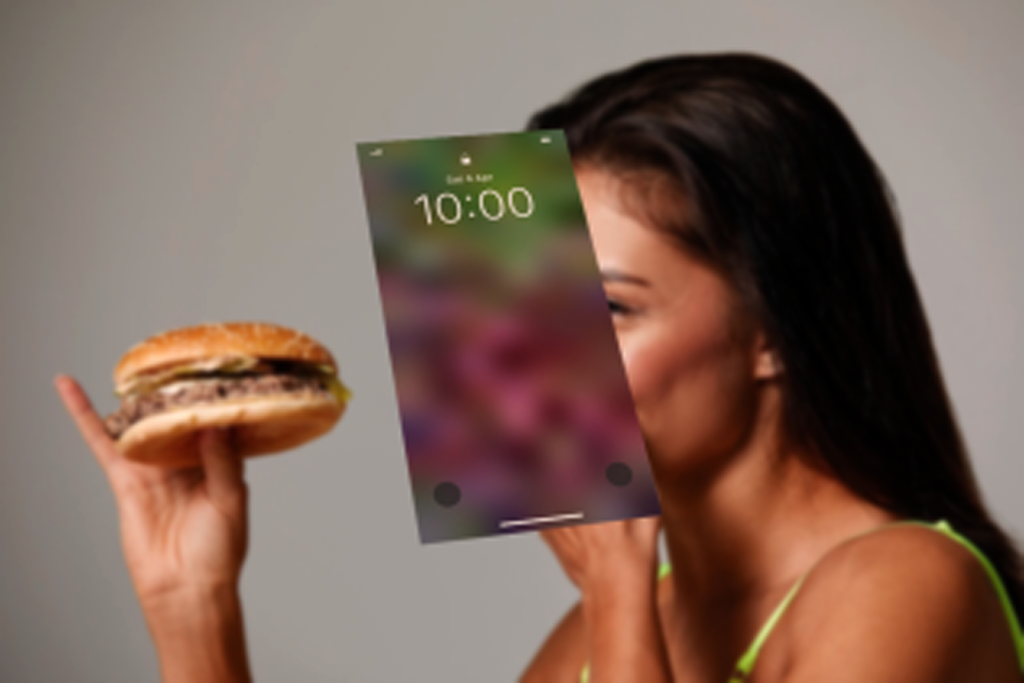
10:00
